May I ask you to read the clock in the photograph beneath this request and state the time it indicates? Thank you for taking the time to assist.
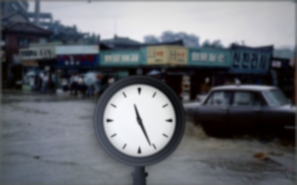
11:26
